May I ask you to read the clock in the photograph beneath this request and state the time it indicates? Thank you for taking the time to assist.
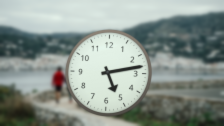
5:13
